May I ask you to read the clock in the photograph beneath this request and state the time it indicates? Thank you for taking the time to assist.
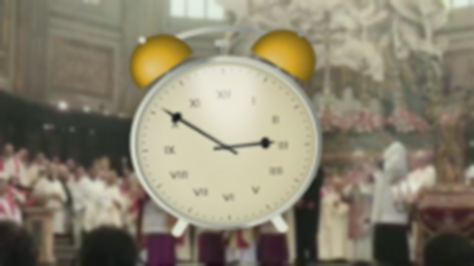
2:51
